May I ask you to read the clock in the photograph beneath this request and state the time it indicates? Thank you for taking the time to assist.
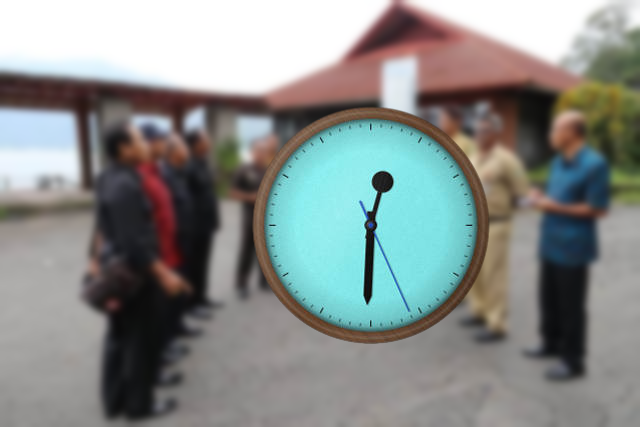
12:30:26
